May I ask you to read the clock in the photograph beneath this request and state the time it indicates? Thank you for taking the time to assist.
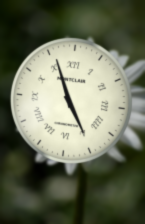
4:56
